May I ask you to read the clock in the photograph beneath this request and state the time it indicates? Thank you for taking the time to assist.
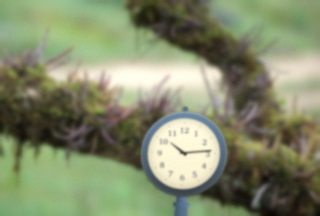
10:14
